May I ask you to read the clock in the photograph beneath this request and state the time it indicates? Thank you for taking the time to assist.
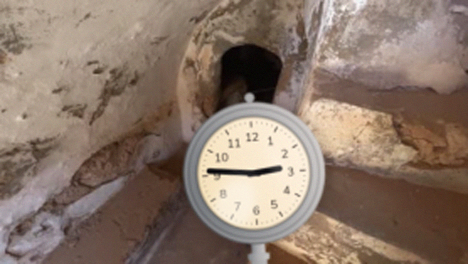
2:46
